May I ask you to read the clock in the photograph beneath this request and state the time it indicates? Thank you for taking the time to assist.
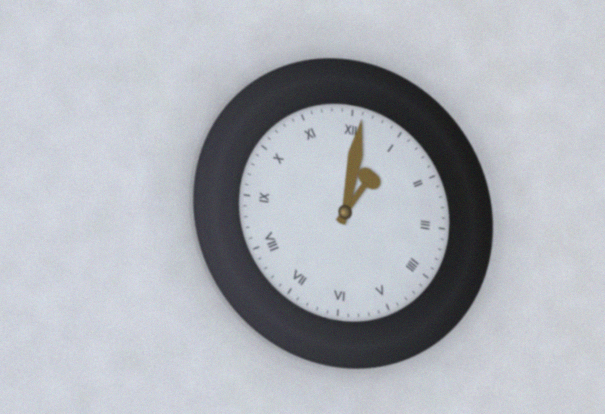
1:01
